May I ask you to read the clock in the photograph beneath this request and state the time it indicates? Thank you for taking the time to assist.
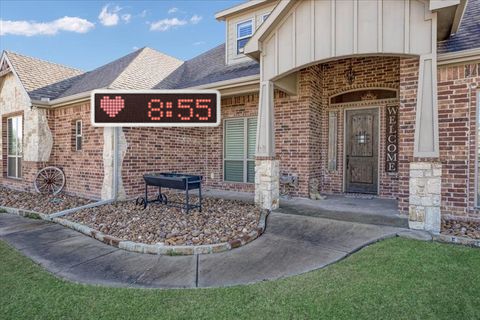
8:55
